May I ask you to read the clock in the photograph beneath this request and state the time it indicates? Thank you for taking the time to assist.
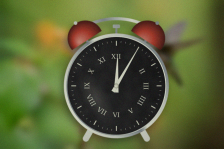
12:05
